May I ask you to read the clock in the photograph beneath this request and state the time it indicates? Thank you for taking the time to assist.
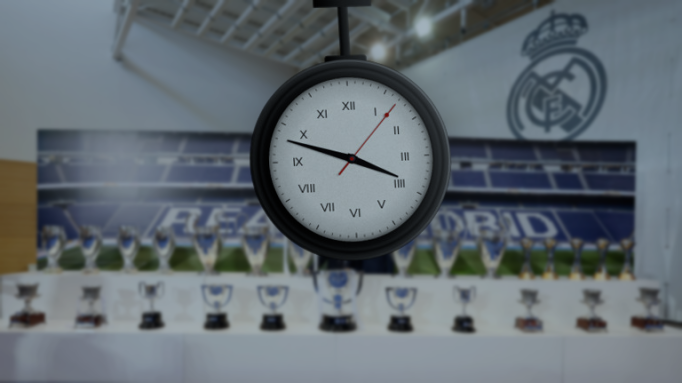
3:48:07
